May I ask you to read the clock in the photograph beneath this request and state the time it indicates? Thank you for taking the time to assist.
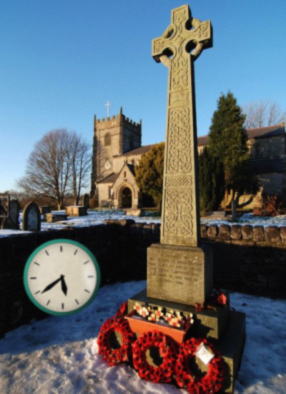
5:39
